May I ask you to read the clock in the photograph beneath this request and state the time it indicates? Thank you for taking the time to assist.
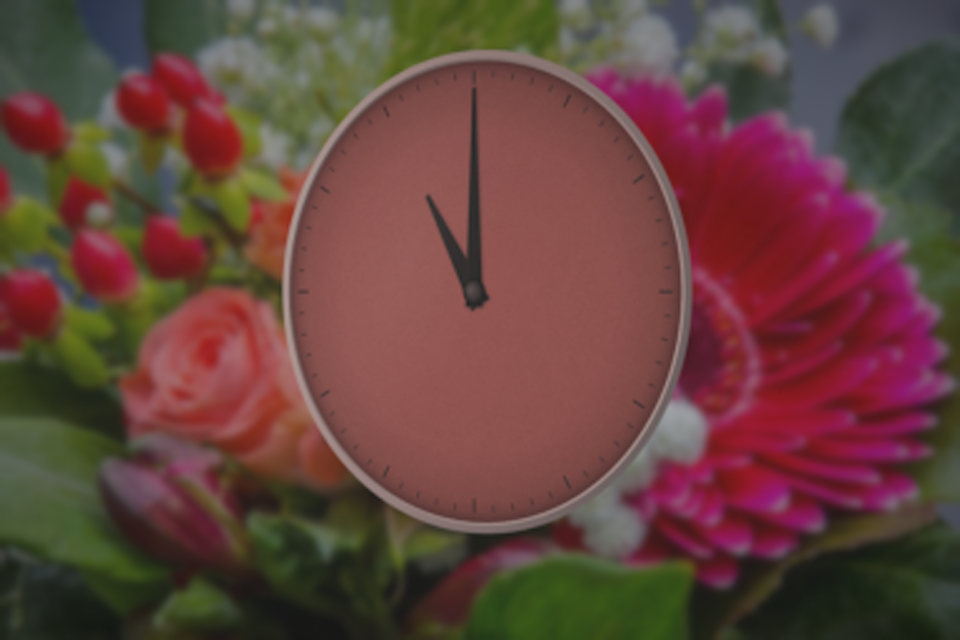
11:00
